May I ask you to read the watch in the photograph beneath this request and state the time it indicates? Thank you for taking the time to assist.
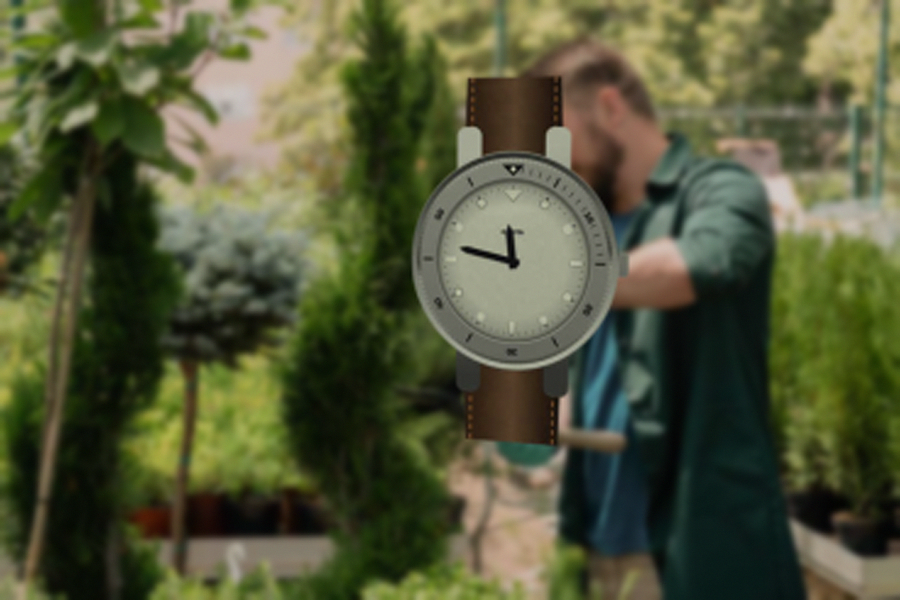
11:47
